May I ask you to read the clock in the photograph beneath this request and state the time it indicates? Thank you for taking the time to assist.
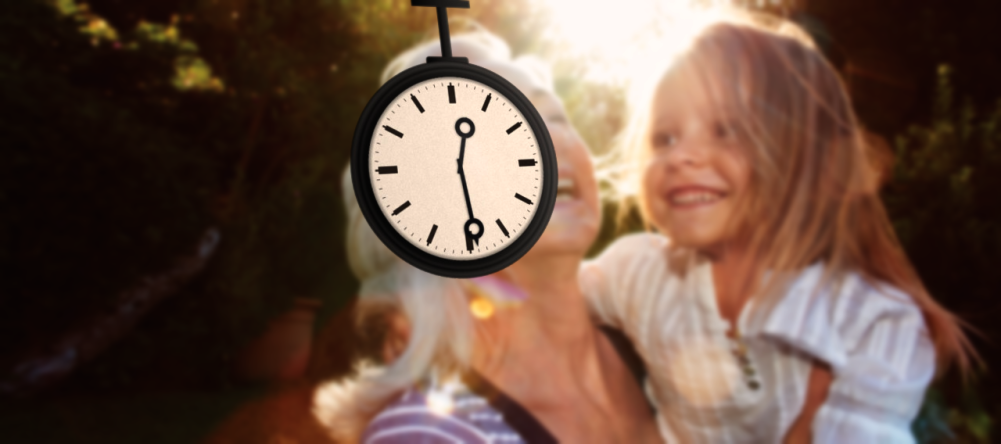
12:29
